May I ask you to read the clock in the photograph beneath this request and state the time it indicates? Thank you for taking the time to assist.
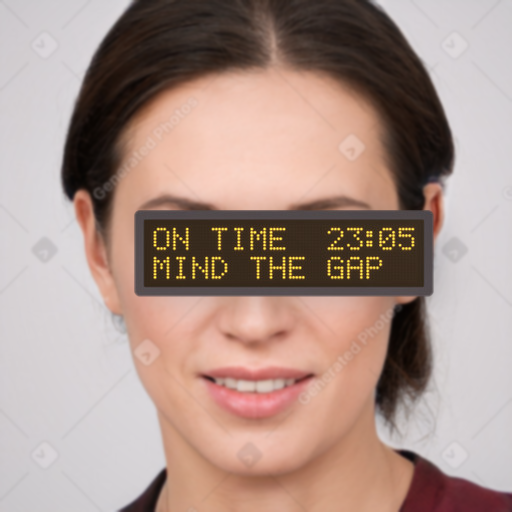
23:05
